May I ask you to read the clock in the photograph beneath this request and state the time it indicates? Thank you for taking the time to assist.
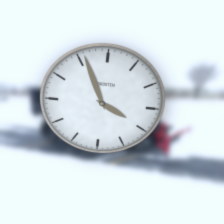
3:56
